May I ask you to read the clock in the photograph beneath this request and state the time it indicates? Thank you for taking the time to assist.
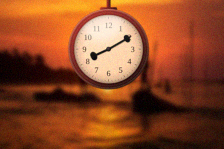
8:10
